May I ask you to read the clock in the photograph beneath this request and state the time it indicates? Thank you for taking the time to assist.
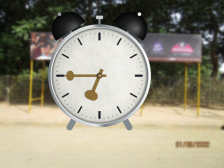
6:45
